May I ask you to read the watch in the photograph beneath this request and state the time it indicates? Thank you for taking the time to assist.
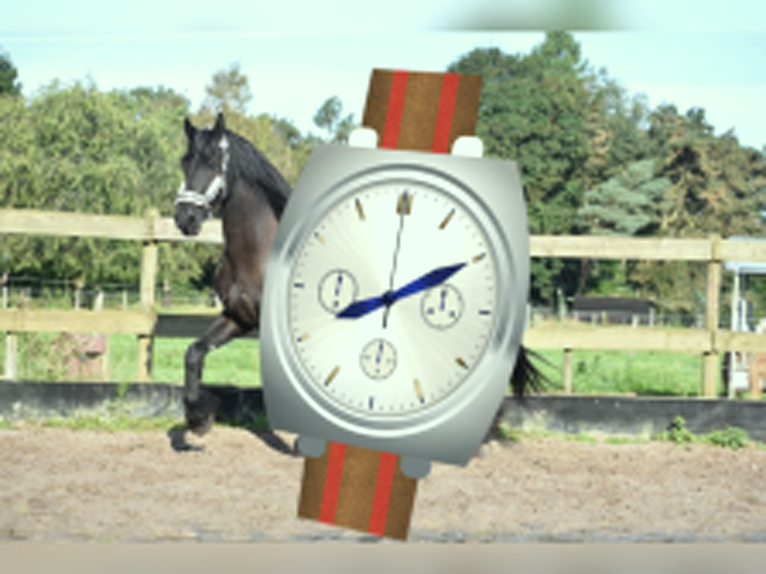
8:10
